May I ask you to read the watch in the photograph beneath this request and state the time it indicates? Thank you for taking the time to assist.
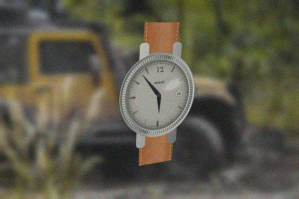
5:53
